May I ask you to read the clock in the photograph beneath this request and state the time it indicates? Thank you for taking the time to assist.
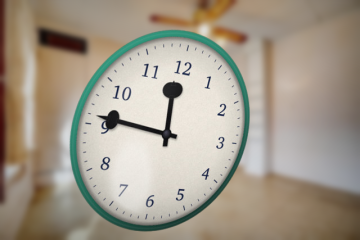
11:46
